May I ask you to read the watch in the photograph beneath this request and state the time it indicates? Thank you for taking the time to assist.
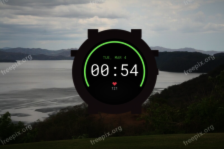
0:54
